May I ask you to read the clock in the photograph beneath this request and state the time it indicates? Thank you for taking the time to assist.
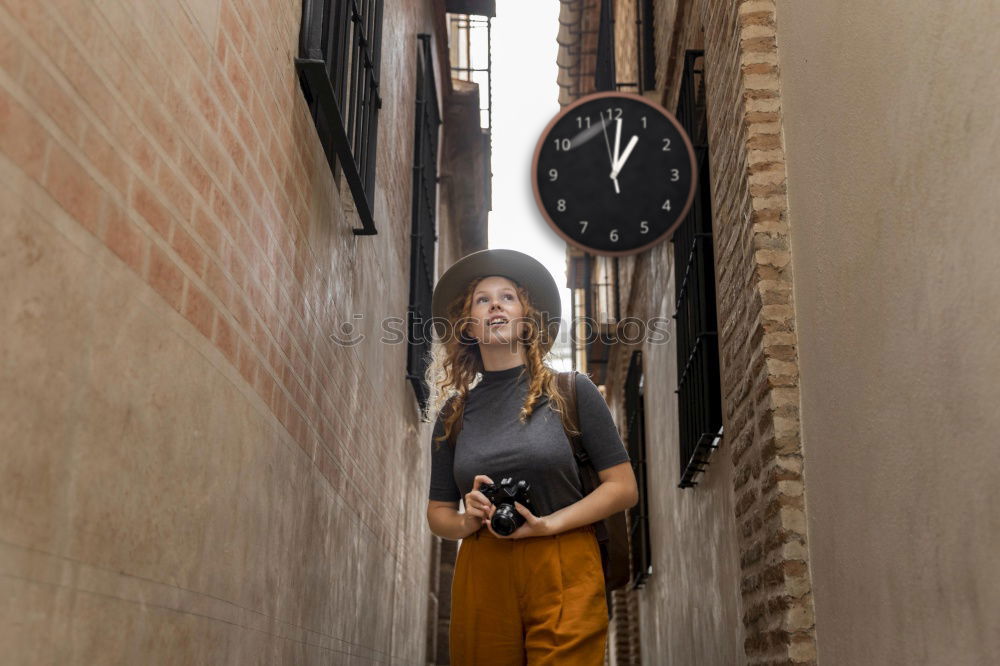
1:00:58
